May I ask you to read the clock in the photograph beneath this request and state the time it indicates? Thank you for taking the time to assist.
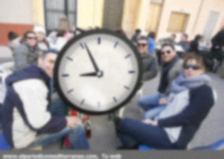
8:56
